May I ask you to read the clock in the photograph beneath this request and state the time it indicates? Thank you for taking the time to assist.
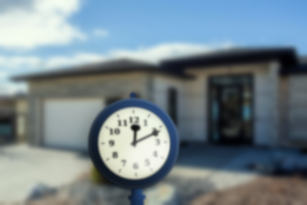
12:11
